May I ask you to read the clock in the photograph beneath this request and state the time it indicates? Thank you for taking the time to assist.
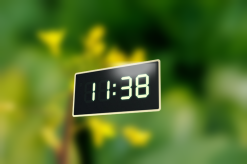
11:38
